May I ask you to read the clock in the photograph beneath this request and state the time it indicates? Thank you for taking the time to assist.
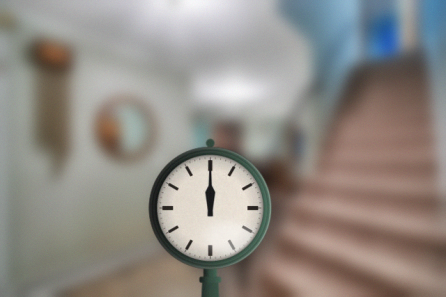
12:00
